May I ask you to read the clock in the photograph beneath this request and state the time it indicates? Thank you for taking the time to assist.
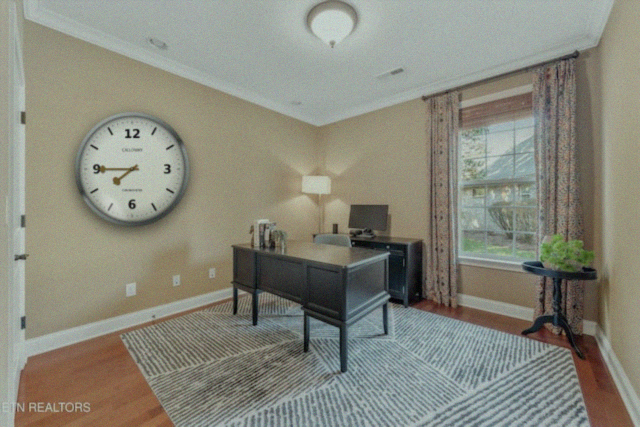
7:45
